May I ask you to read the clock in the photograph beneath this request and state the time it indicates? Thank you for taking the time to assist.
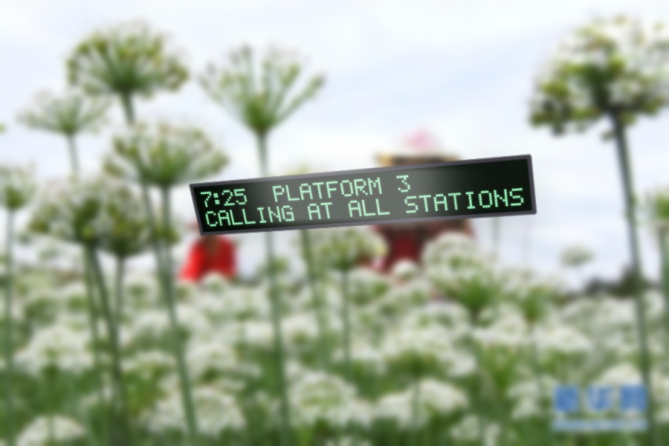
7:25
